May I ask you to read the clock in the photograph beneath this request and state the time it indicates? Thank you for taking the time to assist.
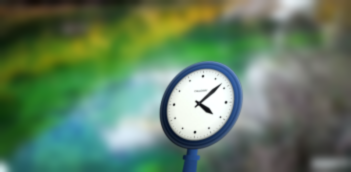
4:08
